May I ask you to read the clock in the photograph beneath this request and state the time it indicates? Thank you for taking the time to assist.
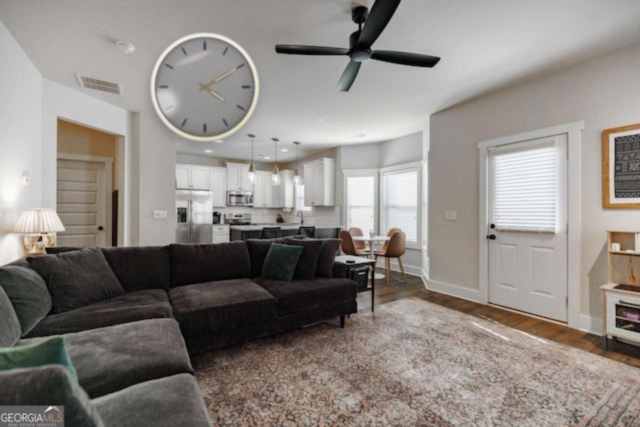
4:10
